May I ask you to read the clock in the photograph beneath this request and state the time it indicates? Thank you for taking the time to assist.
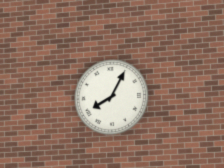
8:05
